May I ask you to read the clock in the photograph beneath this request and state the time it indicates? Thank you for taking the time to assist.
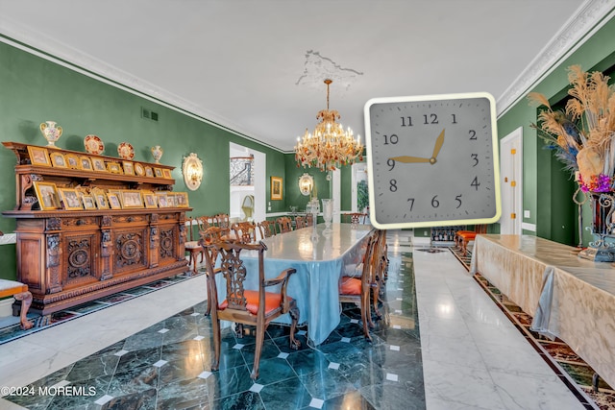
12:46
